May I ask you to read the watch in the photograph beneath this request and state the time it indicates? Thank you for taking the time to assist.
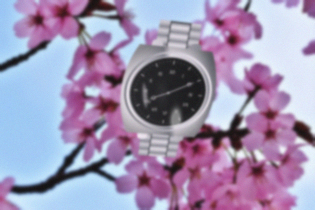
8:10
